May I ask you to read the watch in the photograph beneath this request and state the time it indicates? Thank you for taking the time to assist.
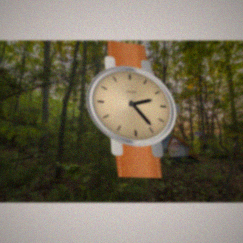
2:24
